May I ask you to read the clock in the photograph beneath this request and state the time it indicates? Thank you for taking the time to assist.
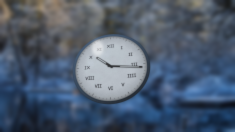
10:16
